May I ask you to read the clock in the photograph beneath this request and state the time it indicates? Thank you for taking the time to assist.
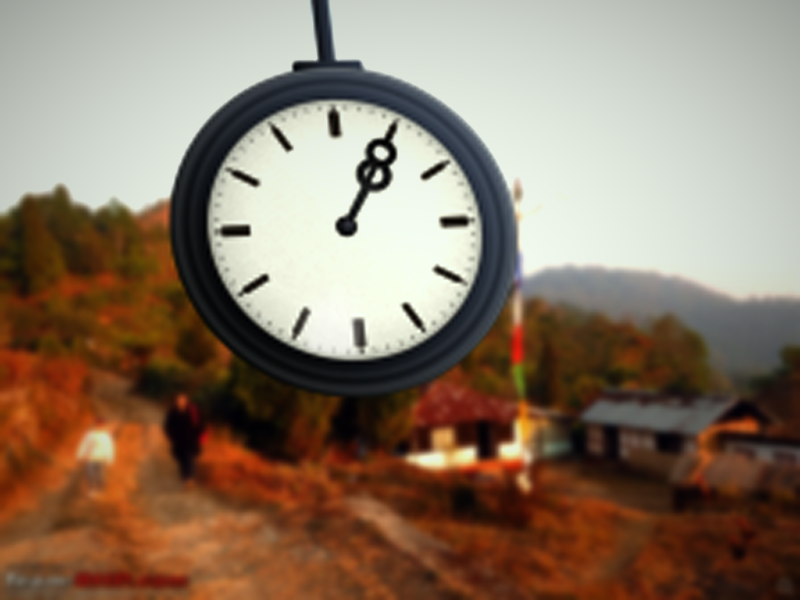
1:05
